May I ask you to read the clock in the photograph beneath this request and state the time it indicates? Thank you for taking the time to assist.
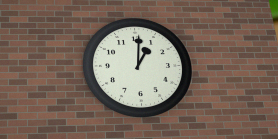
1:01
